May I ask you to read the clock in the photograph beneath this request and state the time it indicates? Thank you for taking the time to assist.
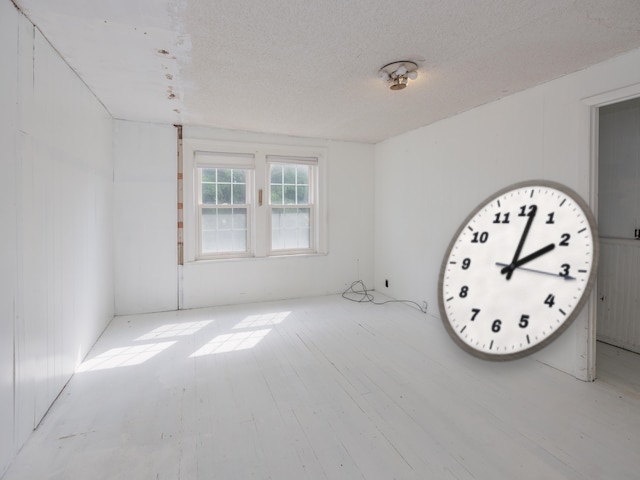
2:01:16
